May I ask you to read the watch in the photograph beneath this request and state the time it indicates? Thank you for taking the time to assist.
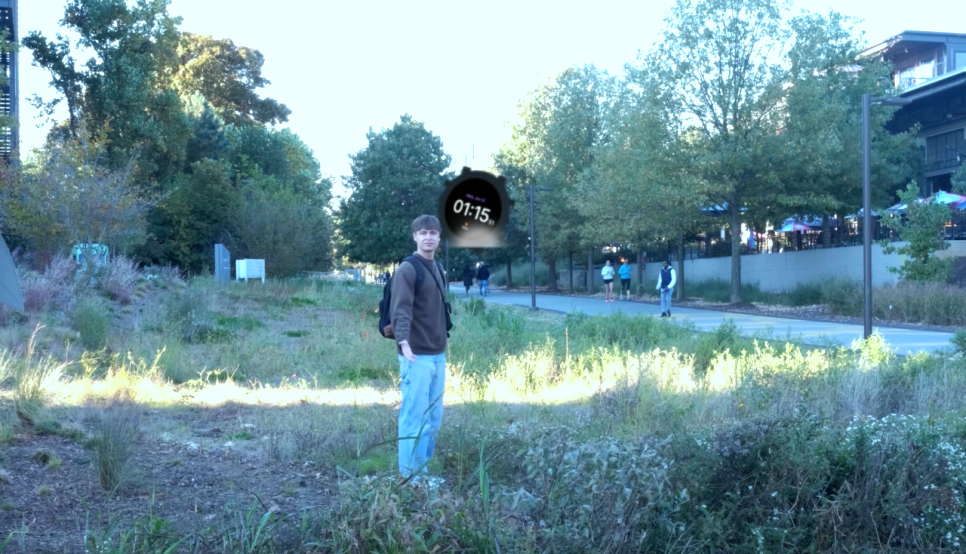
1:15
